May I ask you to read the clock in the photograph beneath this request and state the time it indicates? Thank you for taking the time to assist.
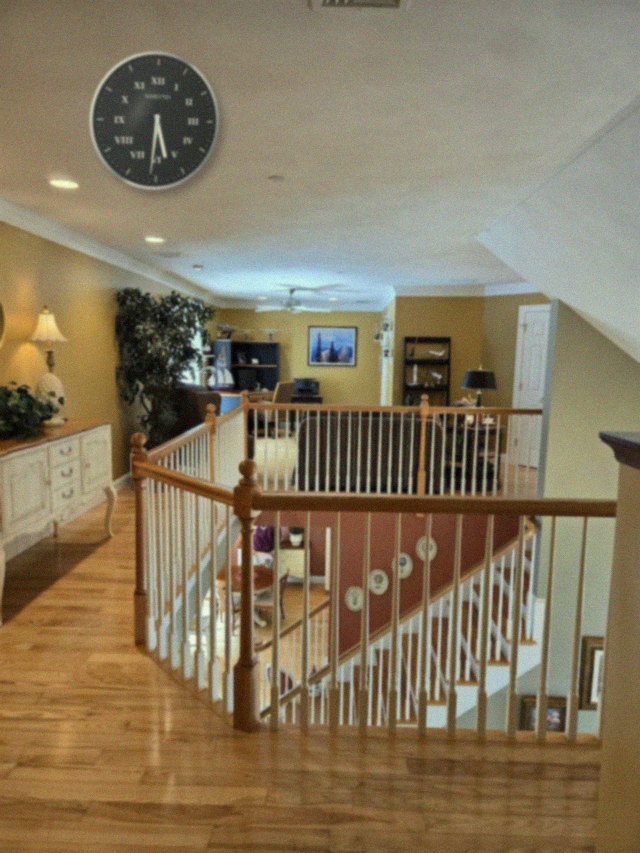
5:31
